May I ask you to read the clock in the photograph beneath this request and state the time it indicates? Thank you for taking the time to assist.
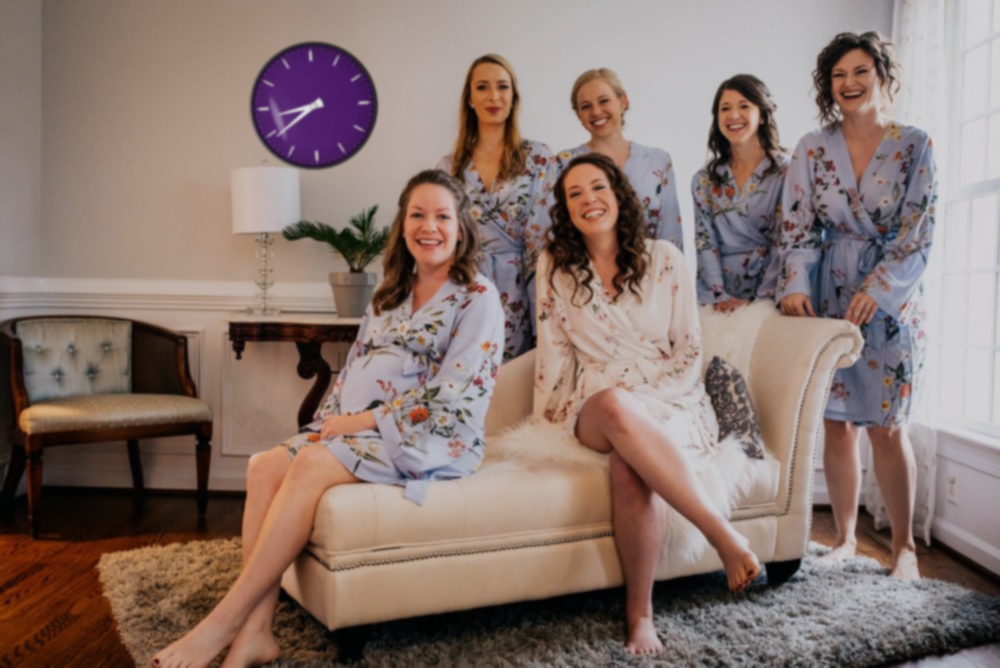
8:39
